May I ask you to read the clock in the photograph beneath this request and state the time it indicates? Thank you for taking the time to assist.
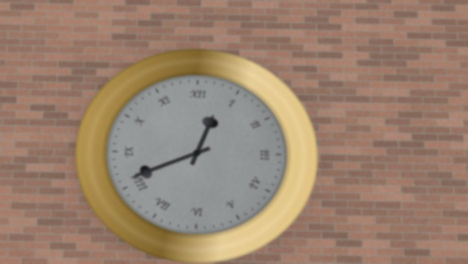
12:41
